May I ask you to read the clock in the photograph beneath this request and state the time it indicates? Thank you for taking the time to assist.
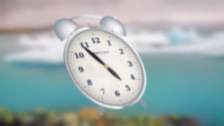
4:54
